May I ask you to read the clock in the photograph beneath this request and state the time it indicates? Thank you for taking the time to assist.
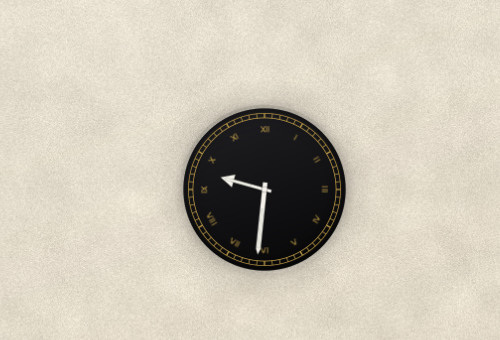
9:31
